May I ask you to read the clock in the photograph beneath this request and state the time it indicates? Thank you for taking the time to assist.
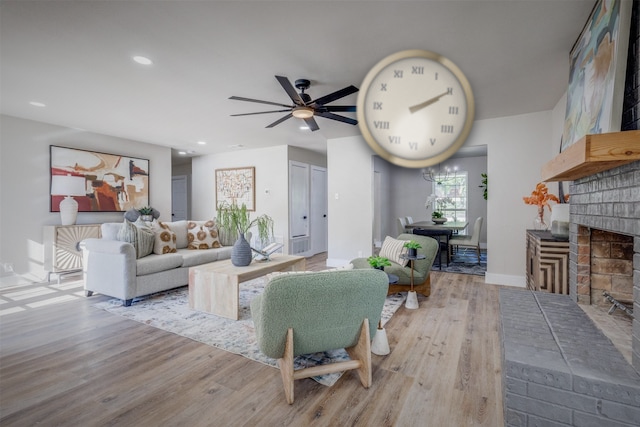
2:10
